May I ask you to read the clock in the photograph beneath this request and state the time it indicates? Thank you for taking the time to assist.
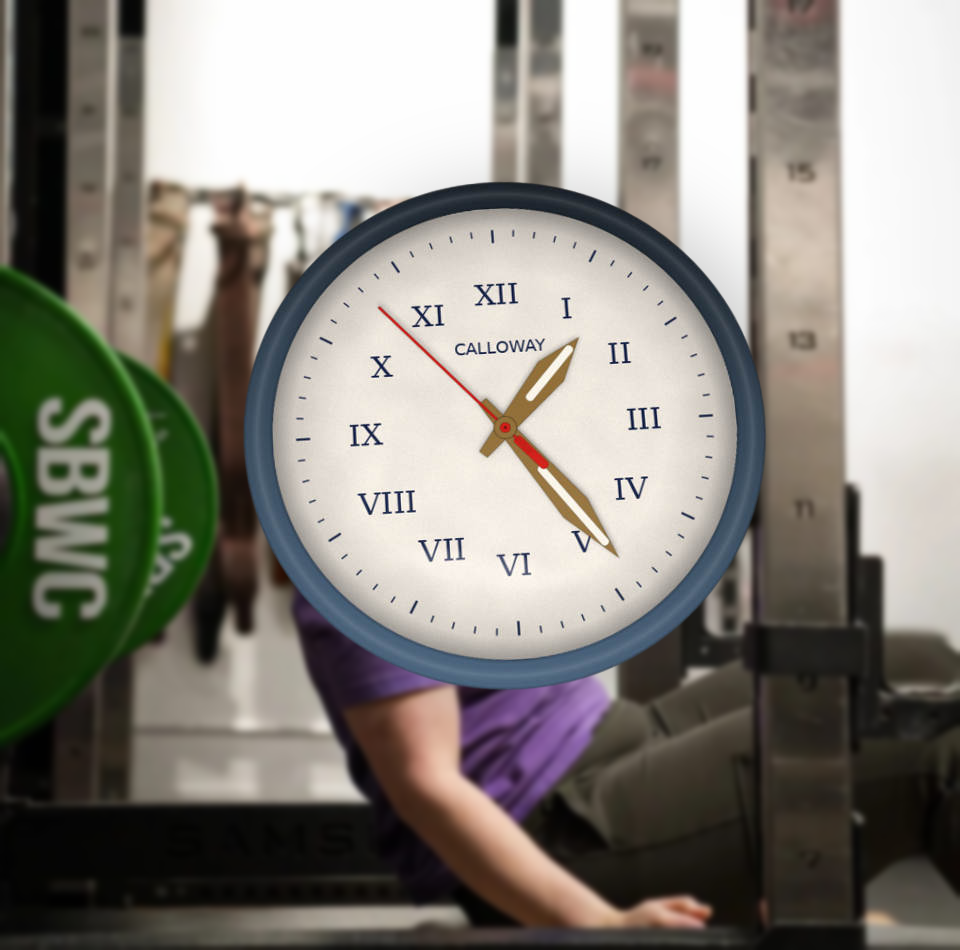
1:23:53
